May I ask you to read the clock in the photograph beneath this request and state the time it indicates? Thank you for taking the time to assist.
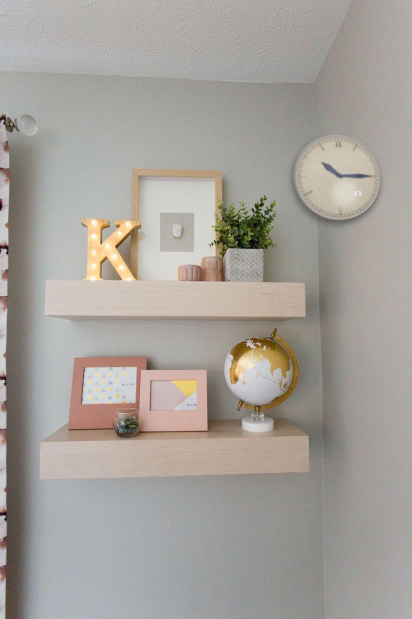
10:15
